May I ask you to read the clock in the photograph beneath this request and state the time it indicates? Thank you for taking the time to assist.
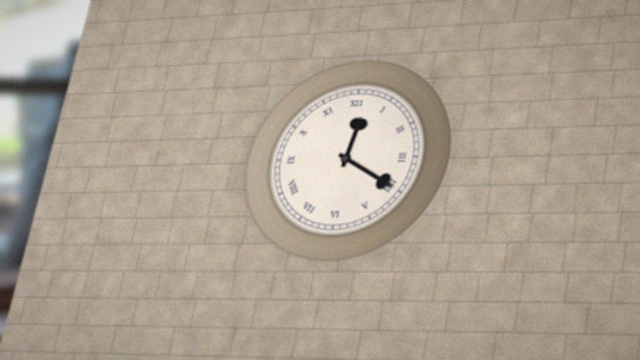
12:20
